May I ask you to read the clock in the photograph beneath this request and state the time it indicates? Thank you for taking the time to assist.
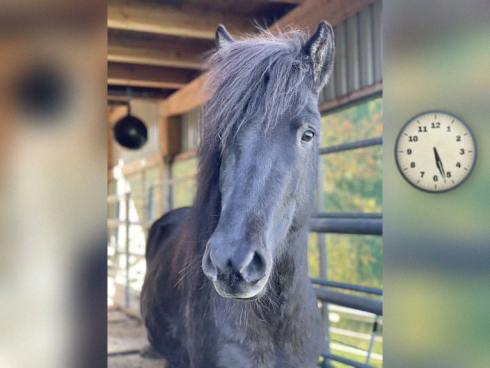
5:27
